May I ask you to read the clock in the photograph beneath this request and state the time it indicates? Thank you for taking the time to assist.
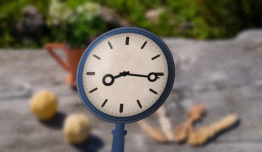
8:16
